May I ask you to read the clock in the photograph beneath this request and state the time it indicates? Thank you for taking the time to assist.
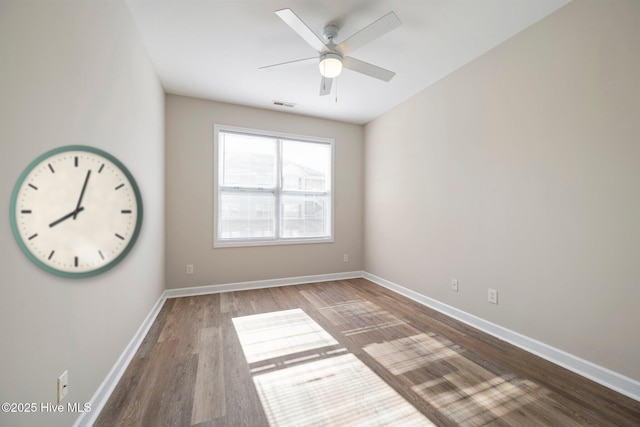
8:03
